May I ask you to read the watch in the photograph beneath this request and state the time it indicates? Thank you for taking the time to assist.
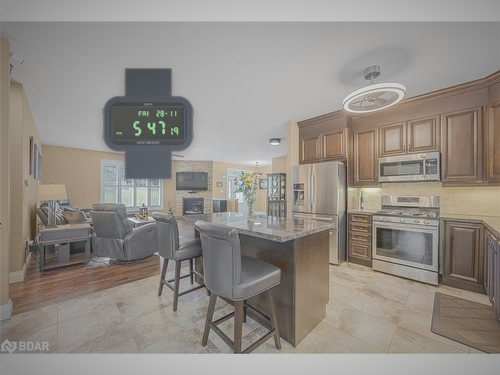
5:47:19
